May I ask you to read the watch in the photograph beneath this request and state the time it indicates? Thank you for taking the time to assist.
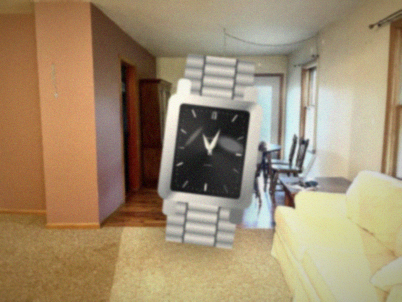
11:03
